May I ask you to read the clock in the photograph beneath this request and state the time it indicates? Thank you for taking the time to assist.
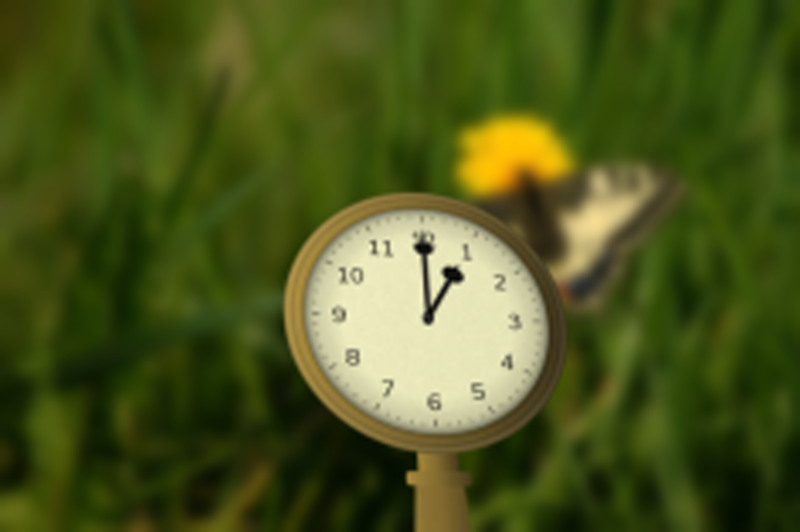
1:00
